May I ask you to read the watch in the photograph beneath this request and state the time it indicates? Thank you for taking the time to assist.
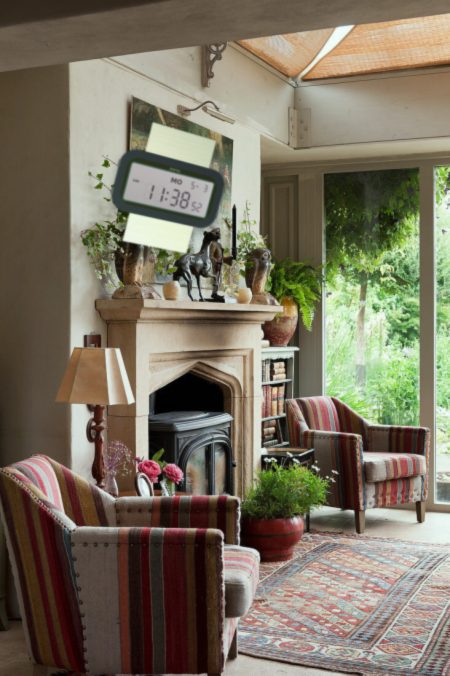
11:38
